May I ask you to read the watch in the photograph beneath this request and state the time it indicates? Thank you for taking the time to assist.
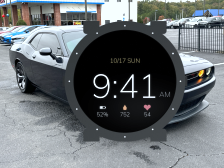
9:41
